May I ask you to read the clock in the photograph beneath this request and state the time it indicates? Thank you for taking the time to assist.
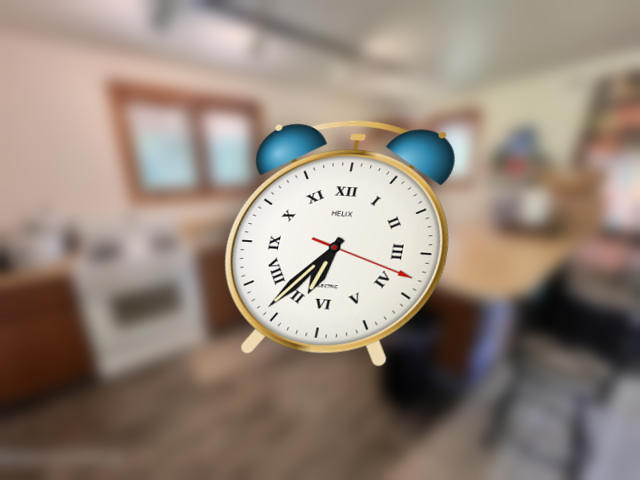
6:36:18
